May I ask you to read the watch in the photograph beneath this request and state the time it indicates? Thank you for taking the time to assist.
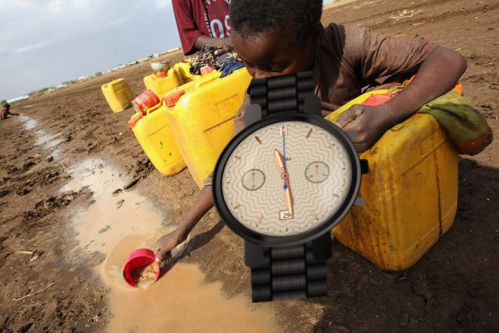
11:29
